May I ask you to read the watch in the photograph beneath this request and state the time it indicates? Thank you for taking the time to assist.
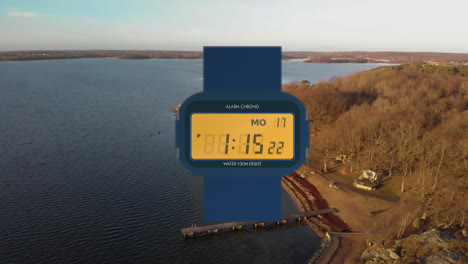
1:15:22
